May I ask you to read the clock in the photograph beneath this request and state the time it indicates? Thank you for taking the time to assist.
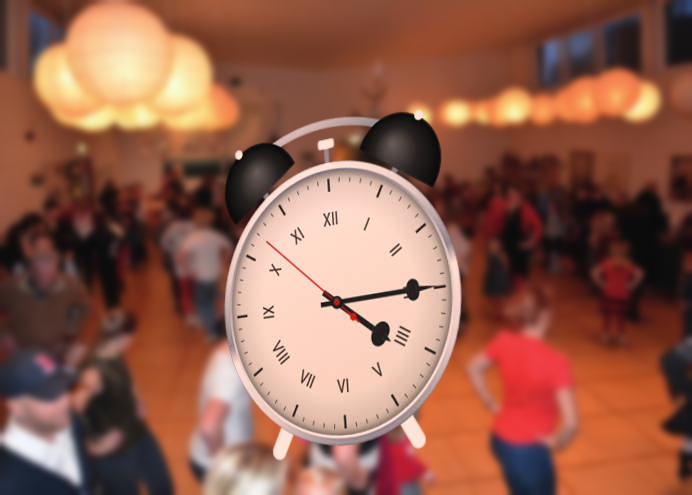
4:14:52
